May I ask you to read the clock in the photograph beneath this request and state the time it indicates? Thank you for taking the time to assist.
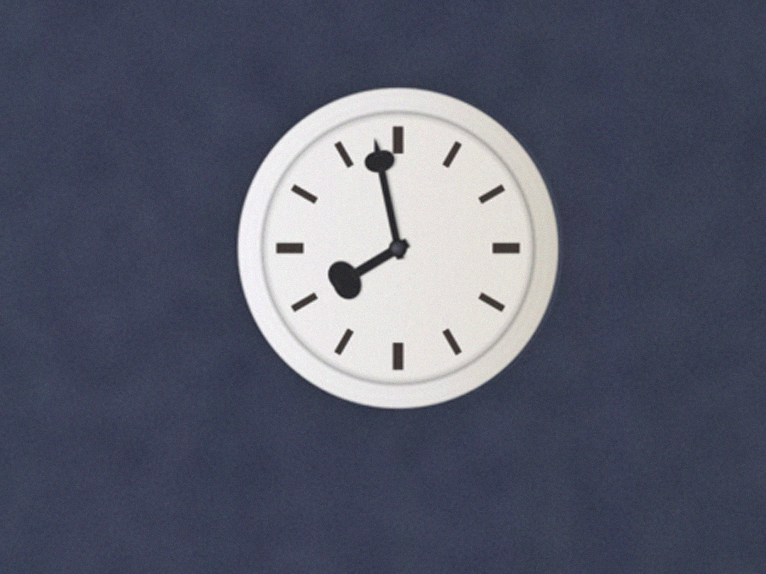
7:58
